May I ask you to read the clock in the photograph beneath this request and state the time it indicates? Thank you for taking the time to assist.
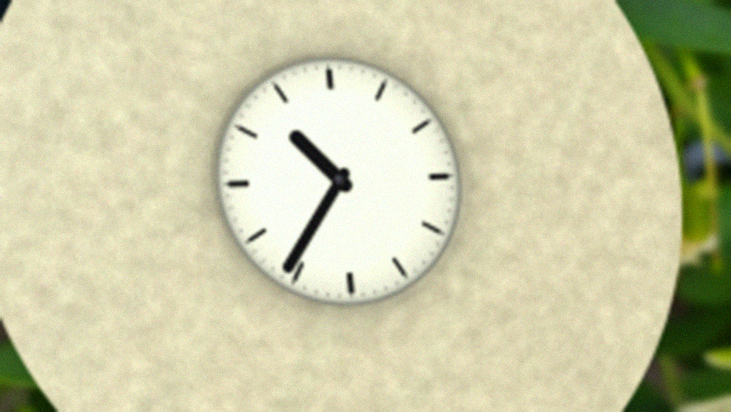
10:36
